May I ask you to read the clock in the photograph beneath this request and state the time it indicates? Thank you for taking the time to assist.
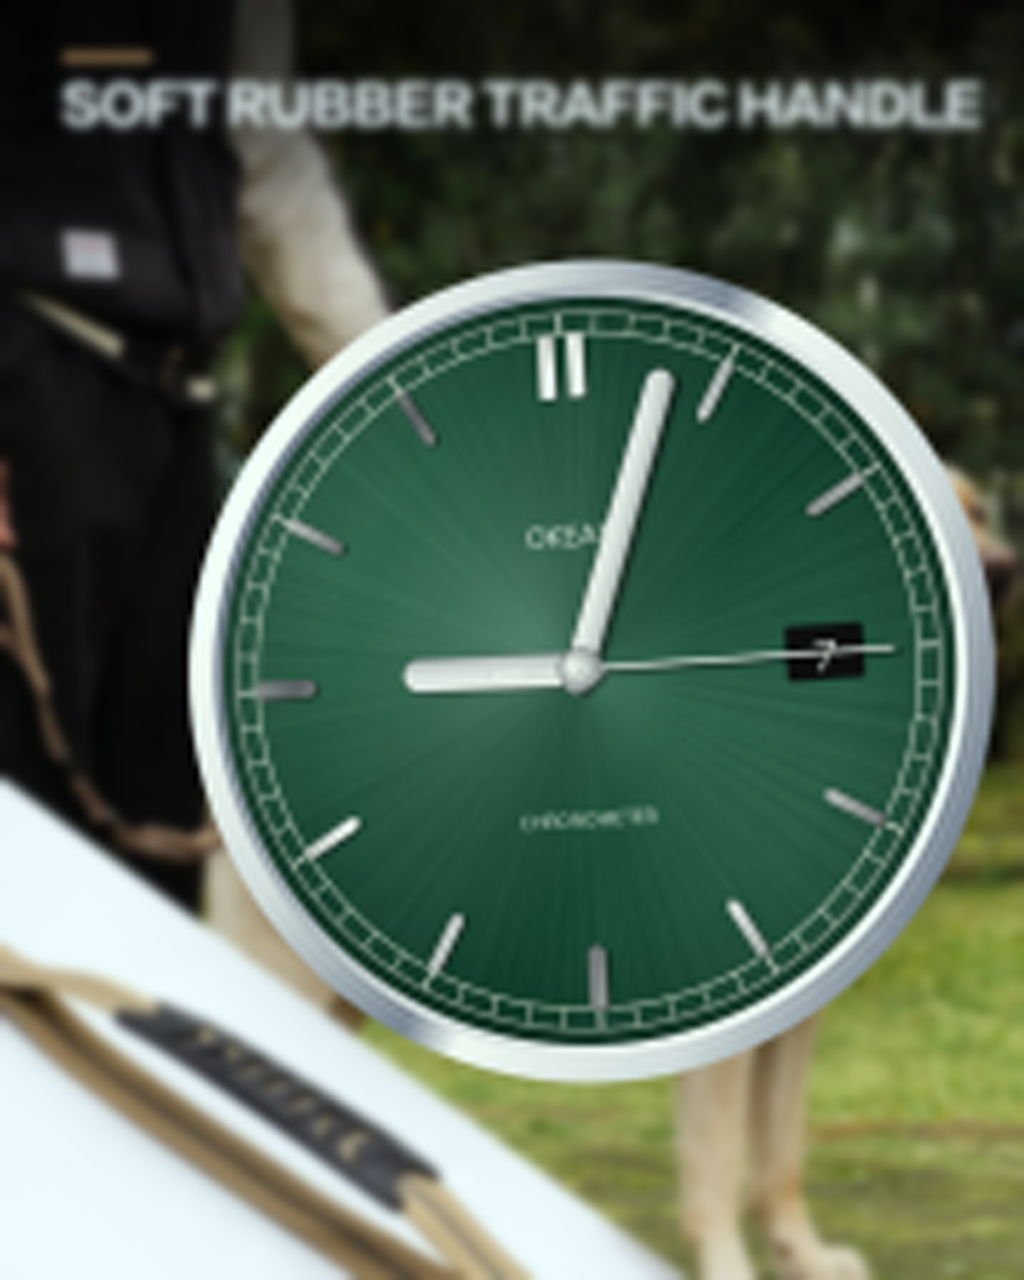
9:03:15
